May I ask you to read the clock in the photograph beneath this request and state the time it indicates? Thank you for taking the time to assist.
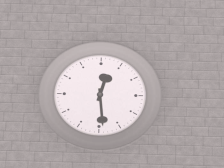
12:29
